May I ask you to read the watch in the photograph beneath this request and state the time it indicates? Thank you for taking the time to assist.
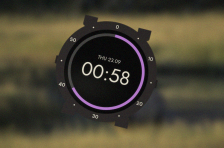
0:58
